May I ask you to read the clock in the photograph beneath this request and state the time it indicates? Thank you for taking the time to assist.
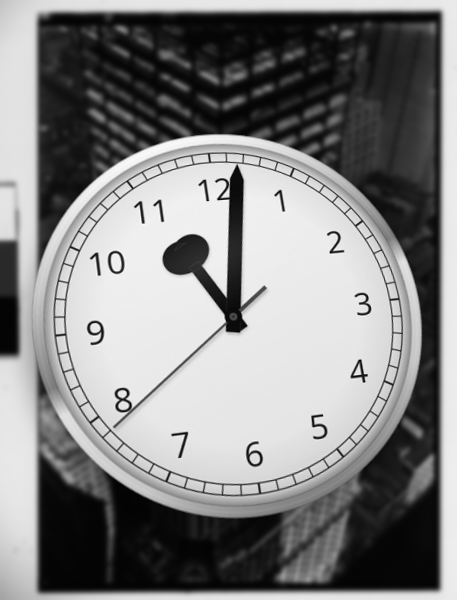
11:01:39
